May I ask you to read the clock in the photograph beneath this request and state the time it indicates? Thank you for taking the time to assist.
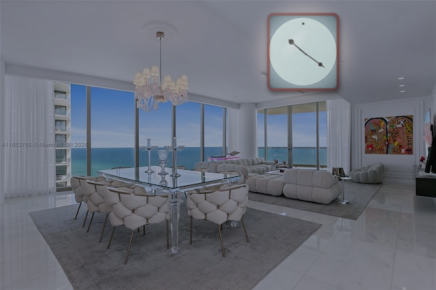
10:21
